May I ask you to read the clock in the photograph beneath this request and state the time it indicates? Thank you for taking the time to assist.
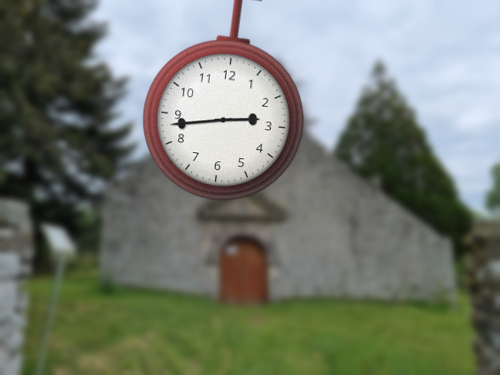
2:43
